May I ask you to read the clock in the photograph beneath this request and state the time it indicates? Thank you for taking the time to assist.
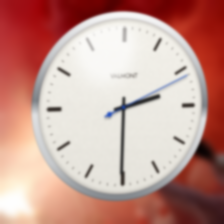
2:30:11
